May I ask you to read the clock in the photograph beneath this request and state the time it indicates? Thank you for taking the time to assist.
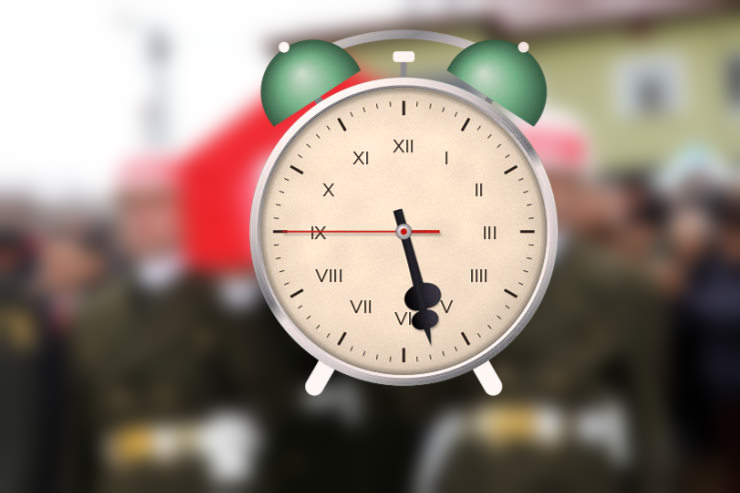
5:27:45
